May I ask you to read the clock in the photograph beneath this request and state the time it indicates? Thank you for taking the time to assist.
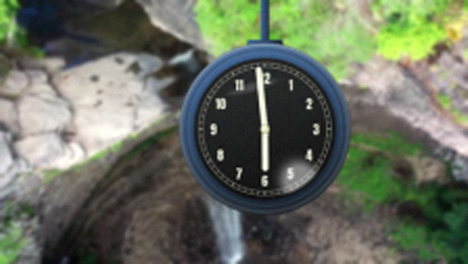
5:59
